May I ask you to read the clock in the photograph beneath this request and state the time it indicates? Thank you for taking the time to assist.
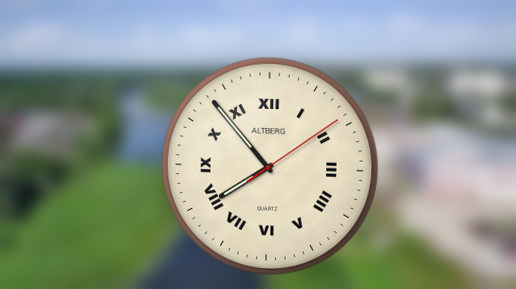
7:53:09
